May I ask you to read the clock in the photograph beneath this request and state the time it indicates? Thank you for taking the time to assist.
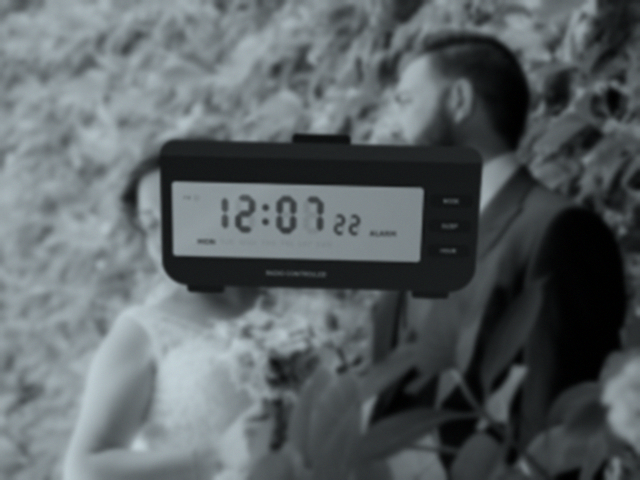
12:07:22
